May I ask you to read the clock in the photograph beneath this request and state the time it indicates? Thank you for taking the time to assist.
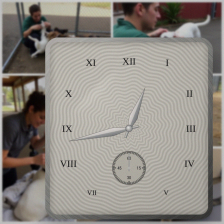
12:43
